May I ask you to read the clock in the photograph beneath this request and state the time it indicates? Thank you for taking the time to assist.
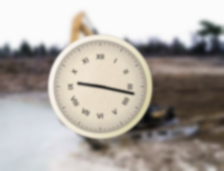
9:17
